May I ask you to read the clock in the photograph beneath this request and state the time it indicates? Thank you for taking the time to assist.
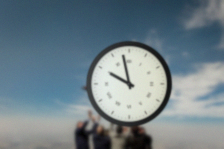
9:58
